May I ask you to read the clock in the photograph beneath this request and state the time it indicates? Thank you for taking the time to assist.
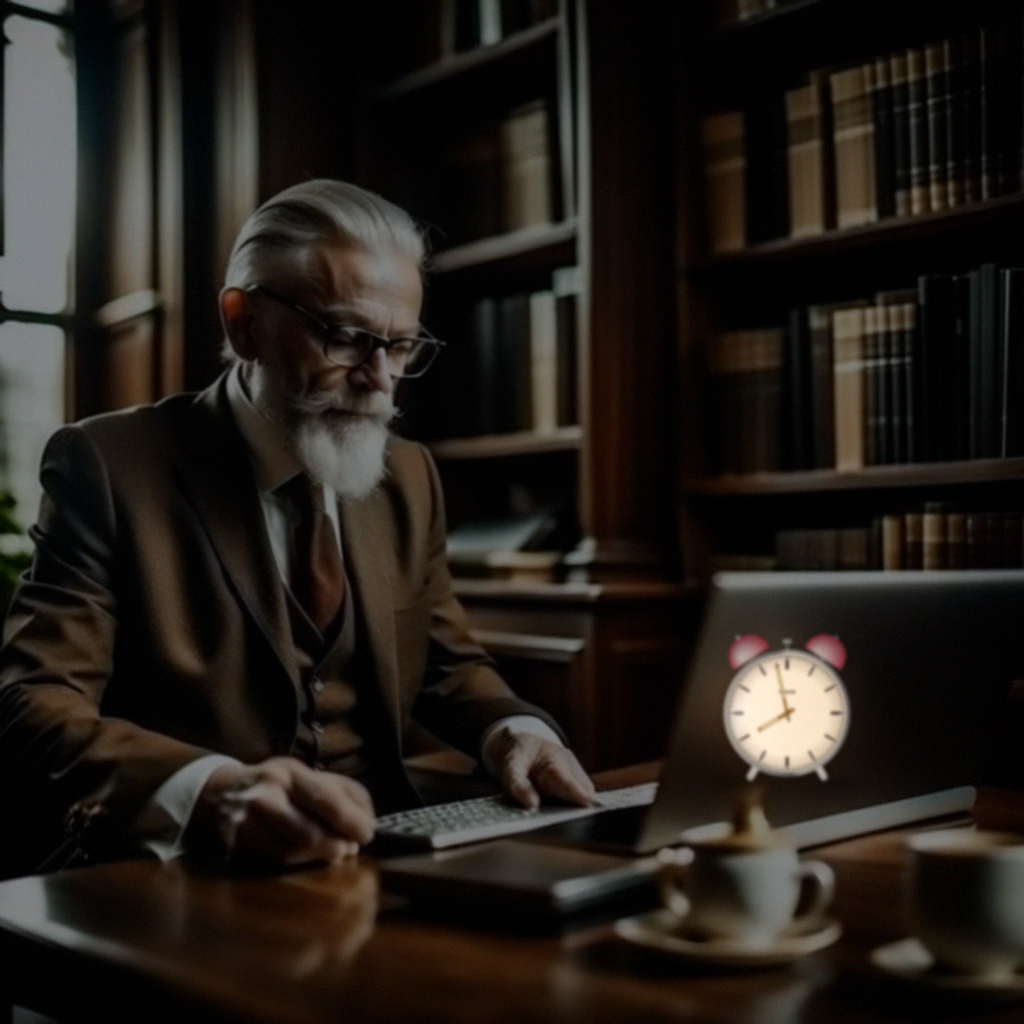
7:58
